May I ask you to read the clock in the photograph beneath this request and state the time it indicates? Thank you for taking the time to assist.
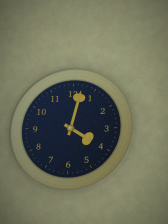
4:02
